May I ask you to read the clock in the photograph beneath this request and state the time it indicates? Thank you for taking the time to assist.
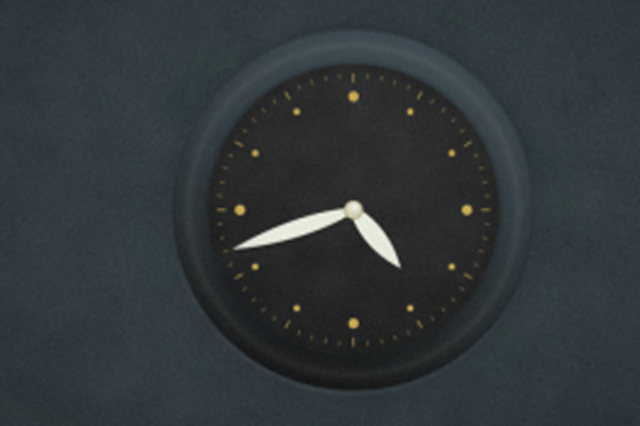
4:42
